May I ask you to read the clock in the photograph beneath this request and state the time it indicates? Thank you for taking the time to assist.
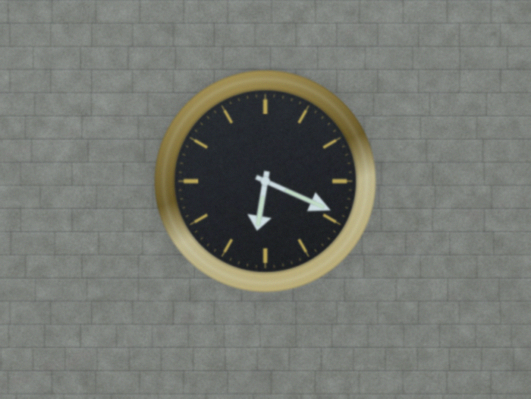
6:19
